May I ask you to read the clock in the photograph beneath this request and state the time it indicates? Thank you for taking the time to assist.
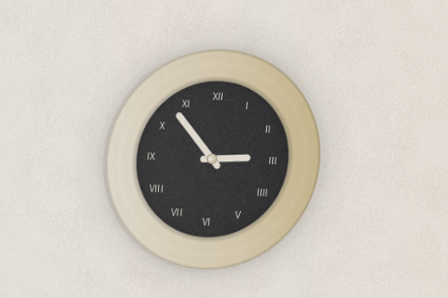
2:53
